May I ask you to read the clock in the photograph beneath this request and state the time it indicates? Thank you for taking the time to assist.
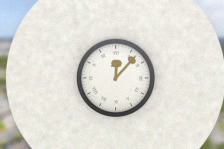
12:07
